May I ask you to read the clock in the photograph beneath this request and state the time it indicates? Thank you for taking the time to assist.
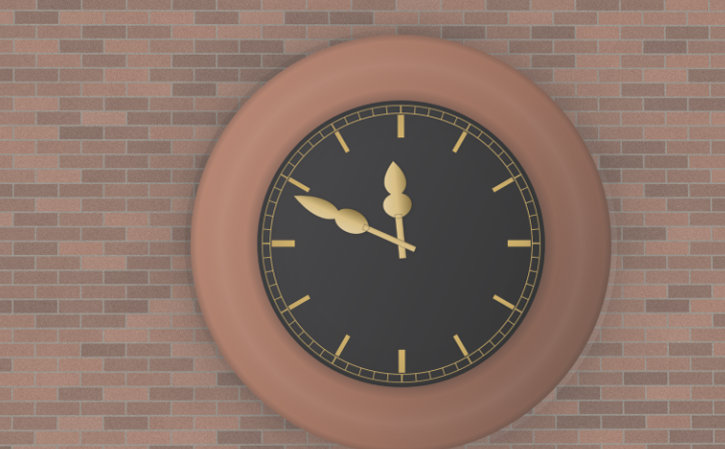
11:49
